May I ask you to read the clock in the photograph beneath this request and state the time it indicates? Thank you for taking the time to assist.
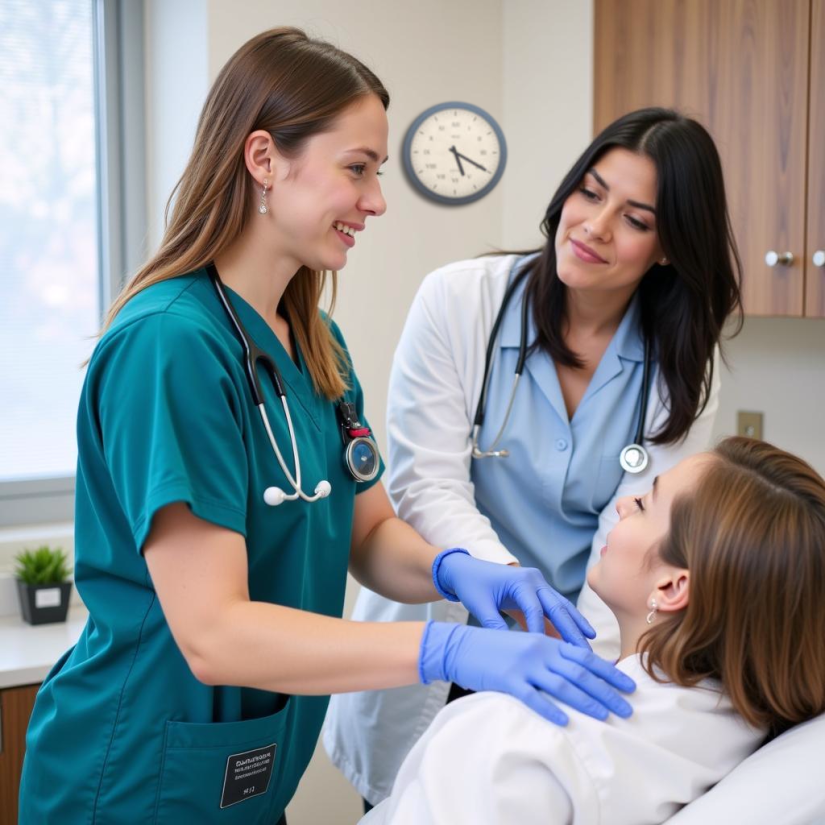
5:20
